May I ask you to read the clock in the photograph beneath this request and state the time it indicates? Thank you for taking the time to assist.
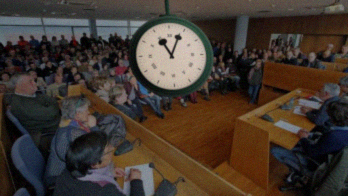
11:04
